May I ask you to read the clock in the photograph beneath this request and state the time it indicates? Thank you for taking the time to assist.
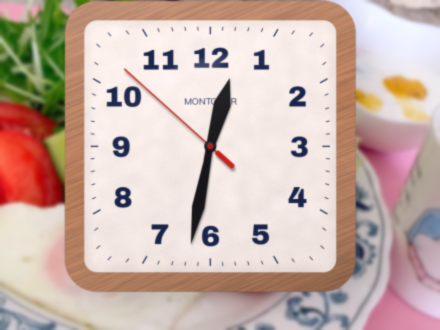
12:31:52
